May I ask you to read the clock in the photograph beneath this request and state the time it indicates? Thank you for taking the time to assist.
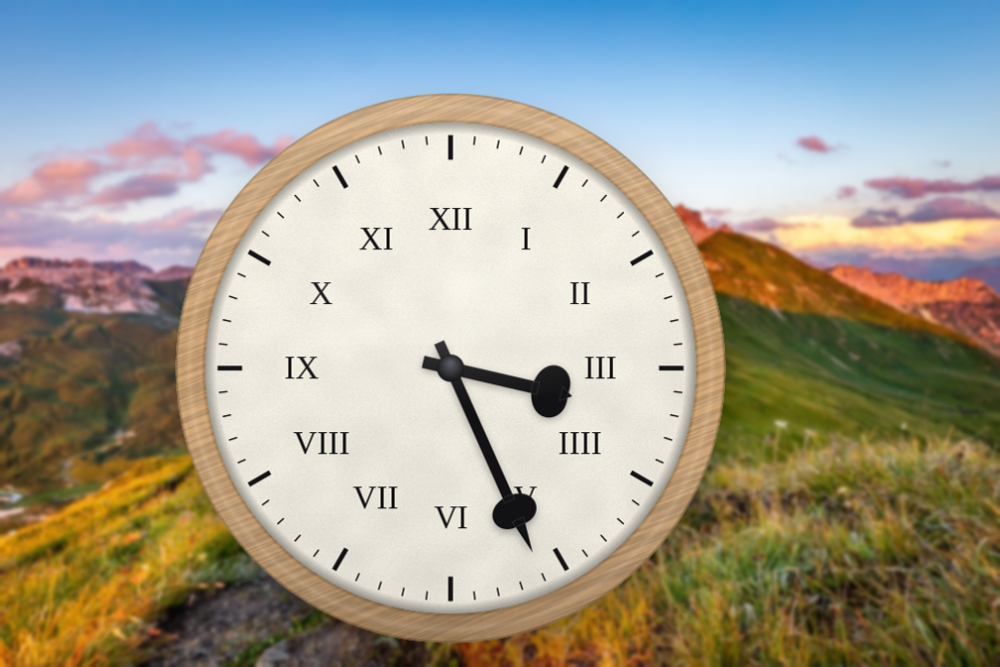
3:26
